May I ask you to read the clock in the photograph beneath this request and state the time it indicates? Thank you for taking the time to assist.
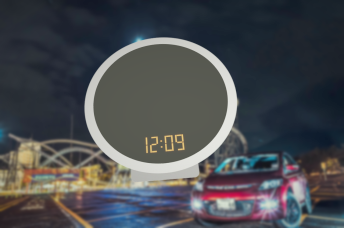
12:09
